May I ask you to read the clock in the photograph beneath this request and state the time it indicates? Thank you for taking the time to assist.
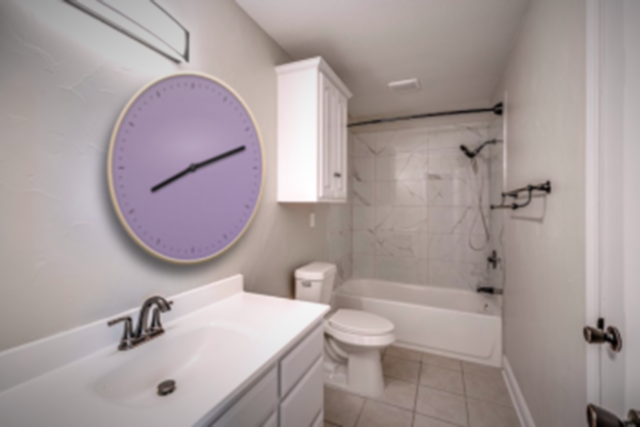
8:12
